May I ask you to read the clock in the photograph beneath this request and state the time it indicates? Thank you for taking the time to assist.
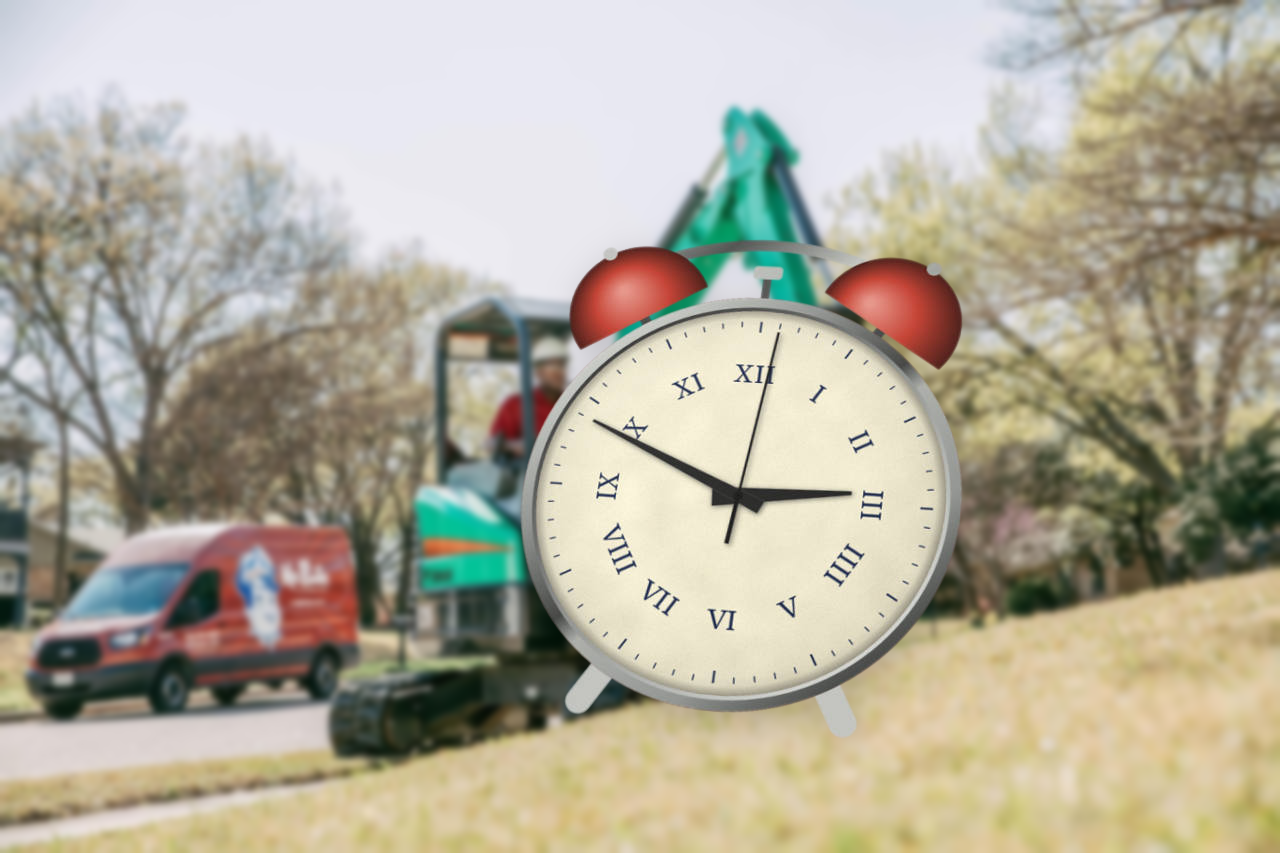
2:49:01
